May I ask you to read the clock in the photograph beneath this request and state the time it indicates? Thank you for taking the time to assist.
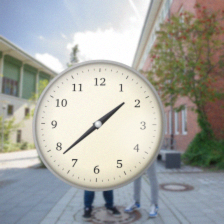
1:38
